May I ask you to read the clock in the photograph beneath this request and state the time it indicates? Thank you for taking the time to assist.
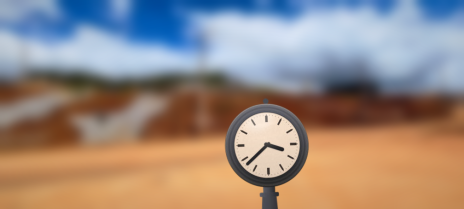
3:38
